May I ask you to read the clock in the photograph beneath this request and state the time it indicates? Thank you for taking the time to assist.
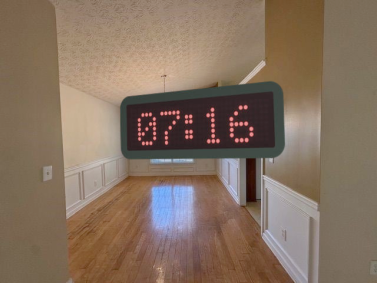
7:16
